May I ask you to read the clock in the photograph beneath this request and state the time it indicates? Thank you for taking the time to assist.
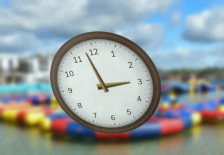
2:58
